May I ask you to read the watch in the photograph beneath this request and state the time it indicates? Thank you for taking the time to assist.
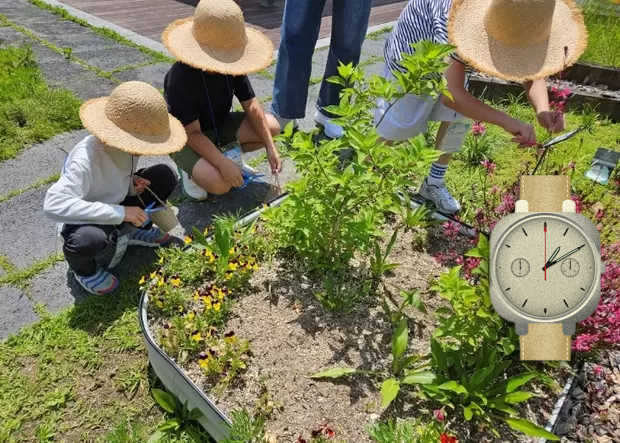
1:10
